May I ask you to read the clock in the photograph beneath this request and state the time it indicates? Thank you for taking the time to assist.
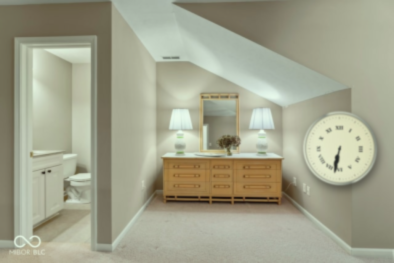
6:32
